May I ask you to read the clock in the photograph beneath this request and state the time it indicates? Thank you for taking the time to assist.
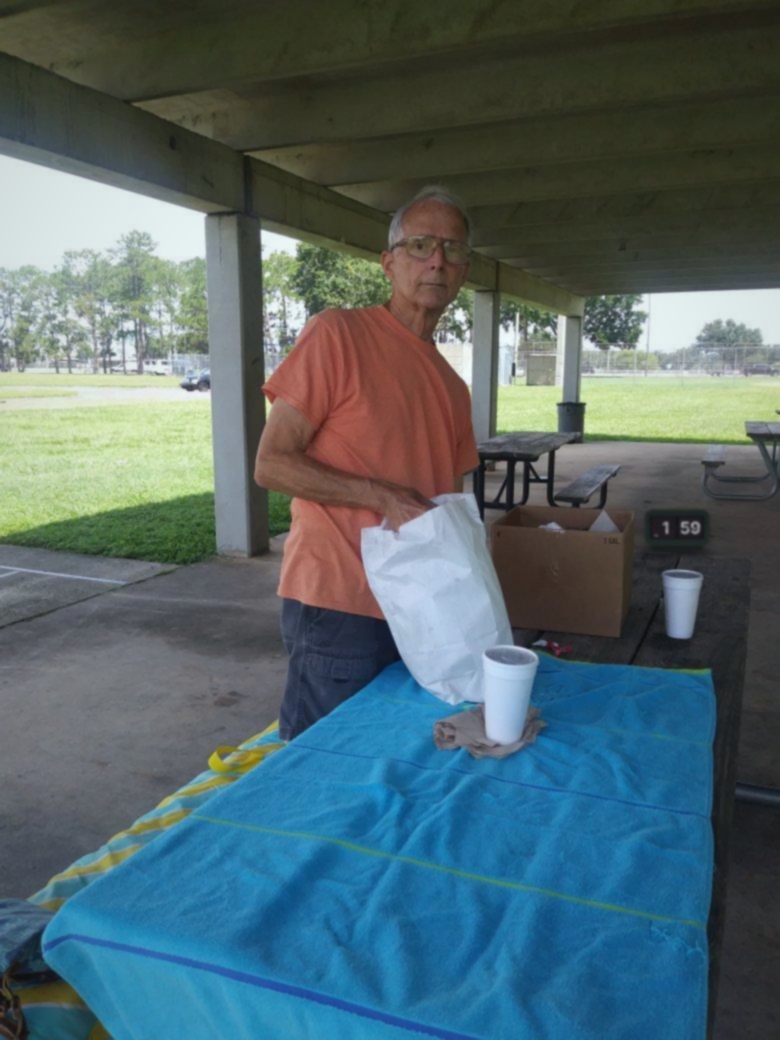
1:59
